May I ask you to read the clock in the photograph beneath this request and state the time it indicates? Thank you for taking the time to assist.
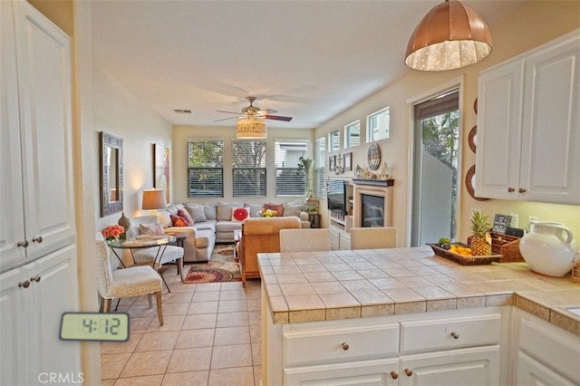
4:12
